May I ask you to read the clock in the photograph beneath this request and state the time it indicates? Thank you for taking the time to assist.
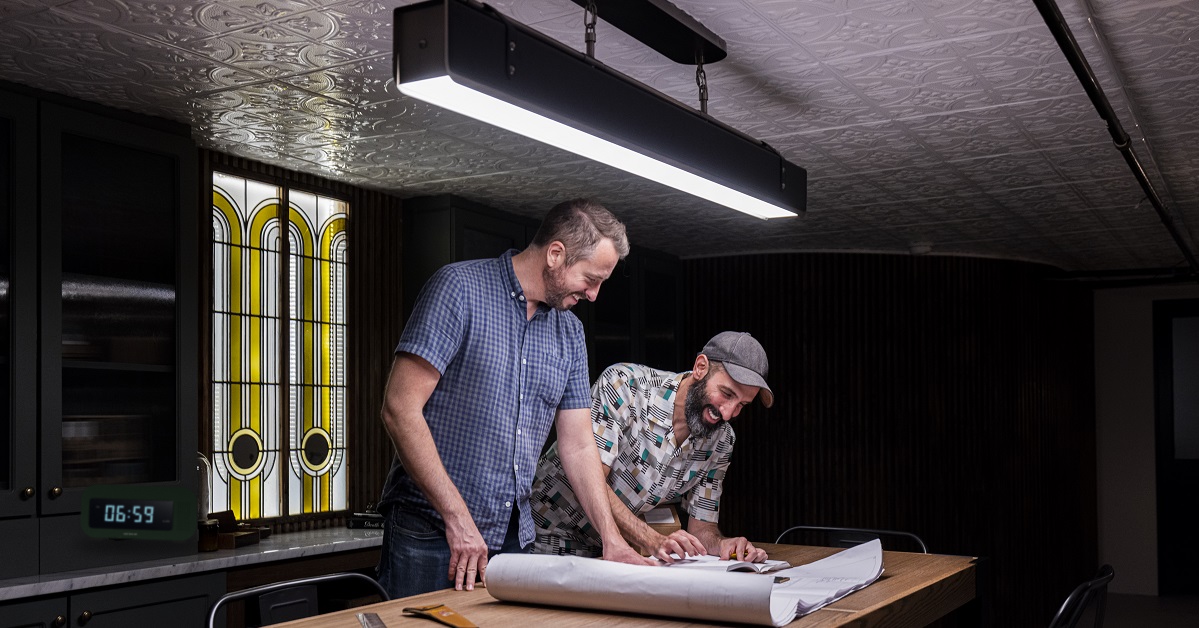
6:59
